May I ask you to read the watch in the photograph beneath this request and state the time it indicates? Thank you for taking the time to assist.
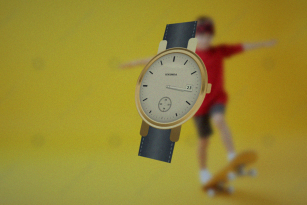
3:16
